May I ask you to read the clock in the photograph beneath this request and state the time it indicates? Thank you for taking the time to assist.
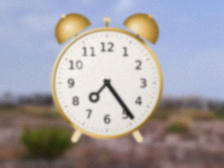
7:24
